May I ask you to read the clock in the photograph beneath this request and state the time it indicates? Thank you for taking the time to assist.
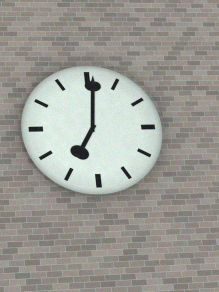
7:01
